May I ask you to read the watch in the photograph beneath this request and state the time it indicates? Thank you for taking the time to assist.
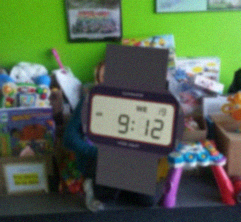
9:12
